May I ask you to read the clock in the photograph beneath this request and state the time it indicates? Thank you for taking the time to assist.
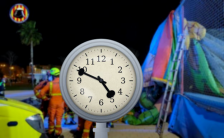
4:49
